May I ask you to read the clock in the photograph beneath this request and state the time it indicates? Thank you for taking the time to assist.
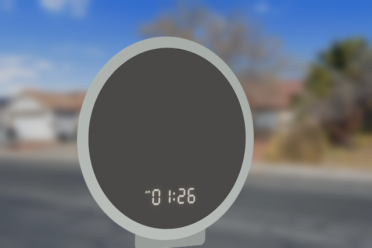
1:26
